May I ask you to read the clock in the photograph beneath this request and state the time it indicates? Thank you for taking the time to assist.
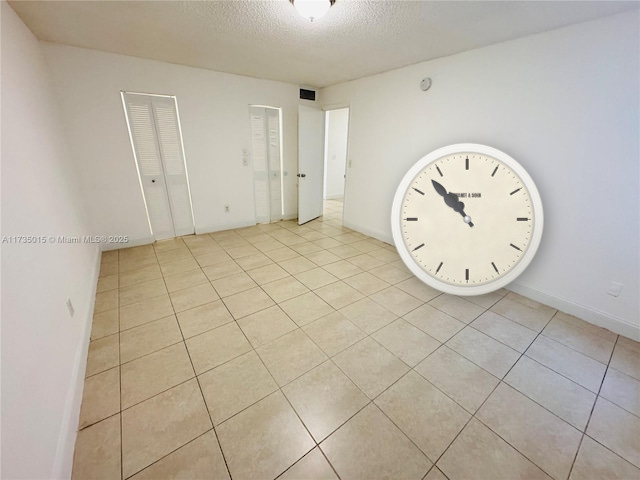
10:53
